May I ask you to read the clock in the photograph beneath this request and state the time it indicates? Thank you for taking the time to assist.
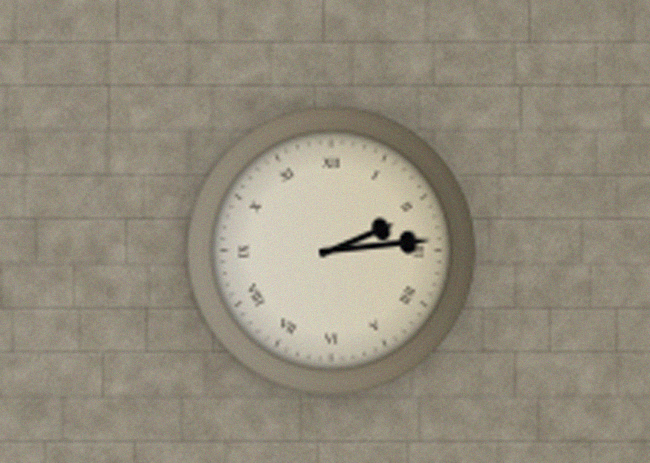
2:14
